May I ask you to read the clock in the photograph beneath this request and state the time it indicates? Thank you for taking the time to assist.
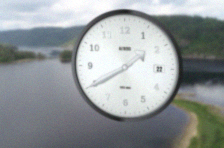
1:40
